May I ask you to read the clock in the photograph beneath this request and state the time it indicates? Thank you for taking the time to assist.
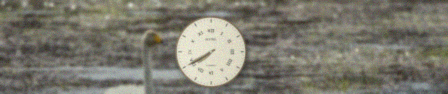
7:40
